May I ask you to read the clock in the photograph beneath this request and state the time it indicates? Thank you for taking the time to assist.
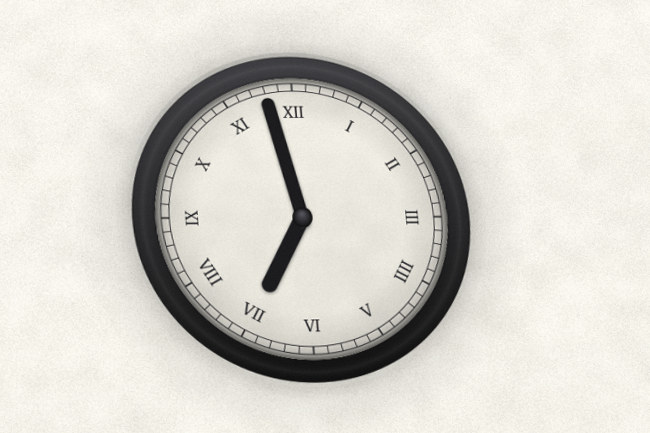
6:58
